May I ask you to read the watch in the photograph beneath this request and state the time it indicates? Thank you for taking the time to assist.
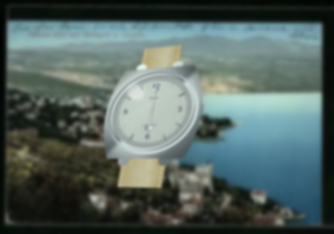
6:00
